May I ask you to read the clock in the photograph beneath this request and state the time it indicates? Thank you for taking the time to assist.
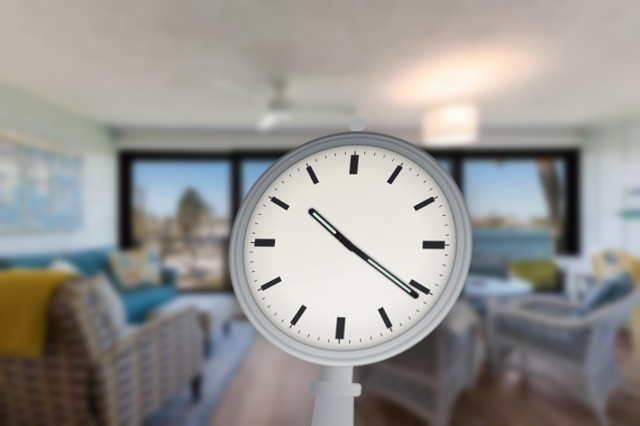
10:21
